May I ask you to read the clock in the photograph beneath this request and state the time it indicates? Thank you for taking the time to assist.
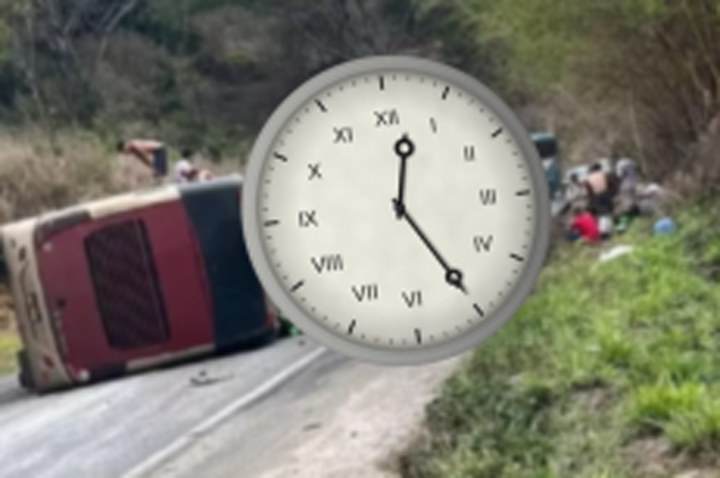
12:25
